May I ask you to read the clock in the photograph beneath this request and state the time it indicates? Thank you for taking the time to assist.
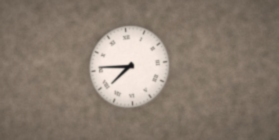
7:46
